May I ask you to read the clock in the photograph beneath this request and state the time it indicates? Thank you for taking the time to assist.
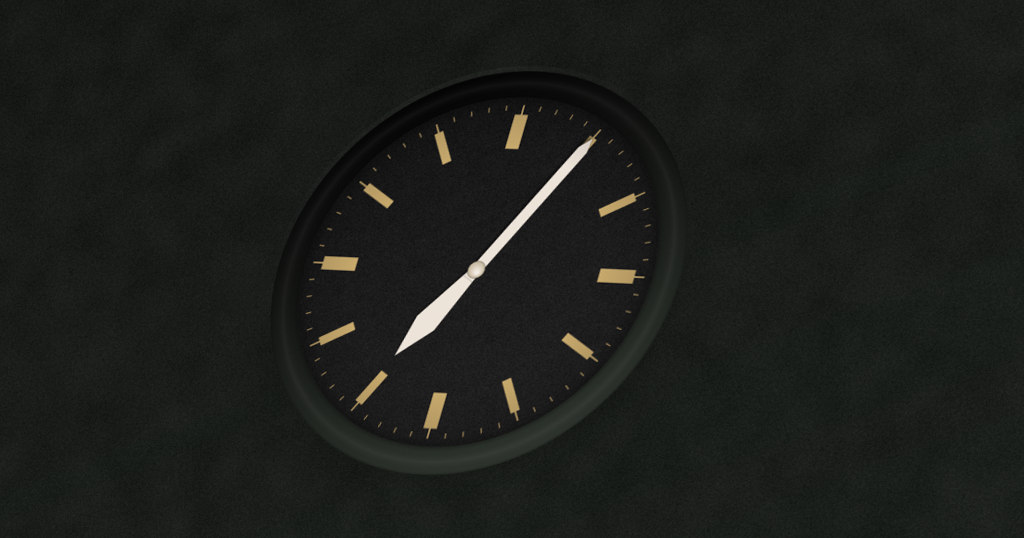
7:05
